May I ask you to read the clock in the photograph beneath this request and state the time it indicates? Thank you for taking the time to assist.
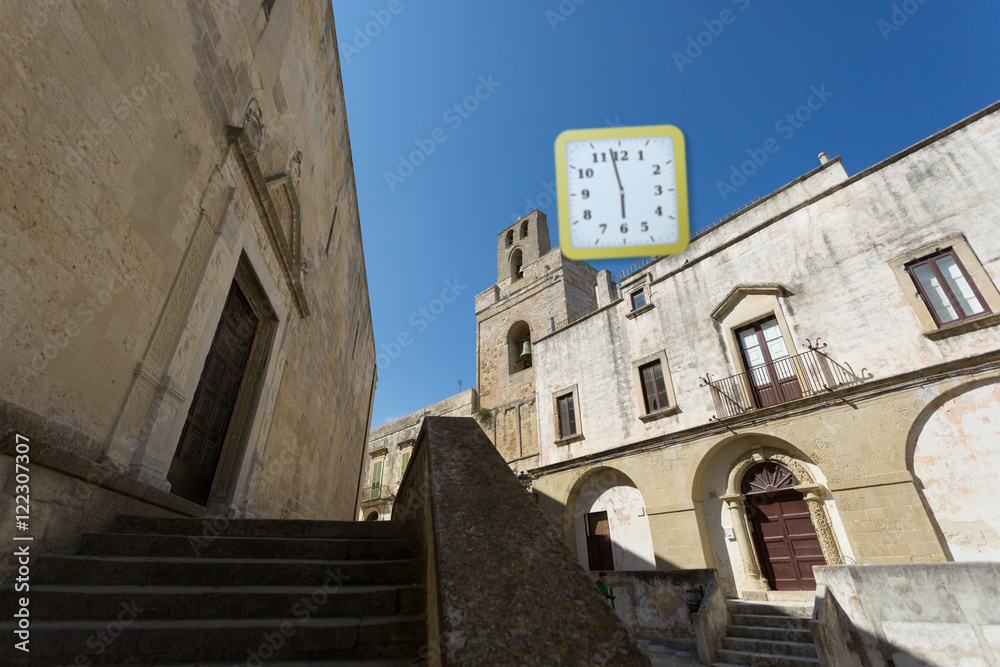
5:58
